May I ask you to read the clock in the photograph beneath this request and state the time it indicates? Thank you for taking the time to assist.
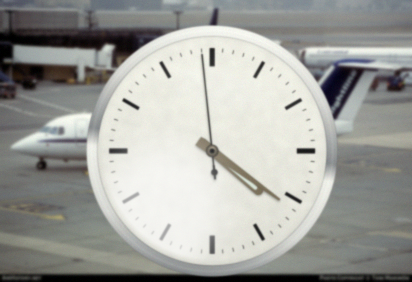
4:20:59
